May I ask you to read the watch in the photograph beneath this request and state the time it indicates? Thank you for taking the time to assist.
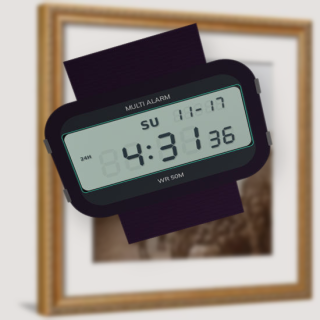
4:31:36
